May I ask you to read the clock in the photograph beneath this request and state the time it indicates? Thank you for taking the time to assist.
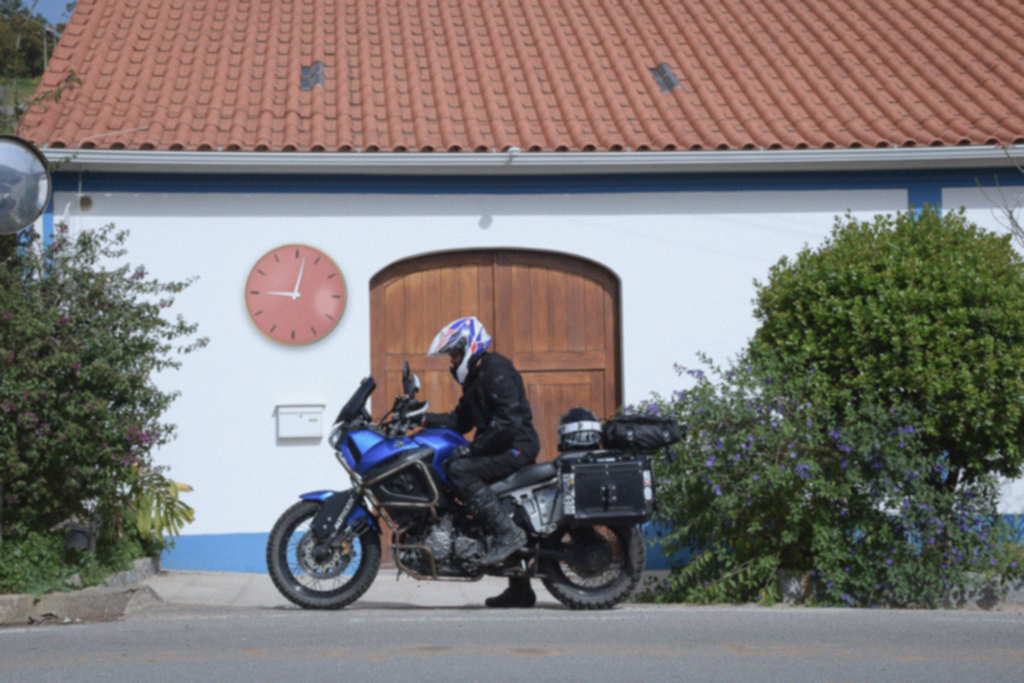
9:02
